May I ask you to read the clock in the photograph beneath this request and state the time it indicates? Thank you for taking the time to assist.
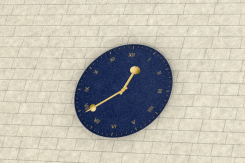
12:39
